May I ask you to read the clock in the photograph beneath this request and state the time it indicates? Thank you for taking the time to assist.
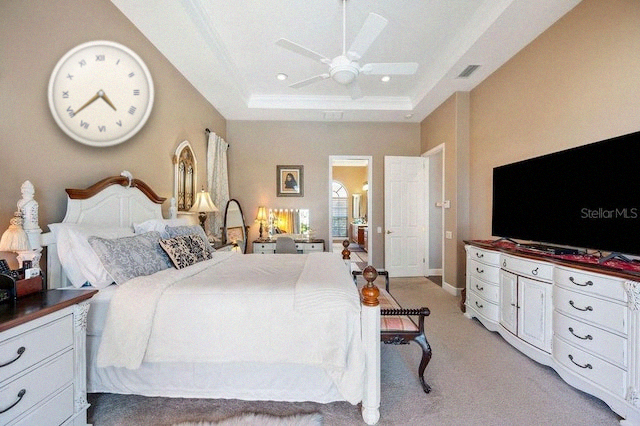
4:39
